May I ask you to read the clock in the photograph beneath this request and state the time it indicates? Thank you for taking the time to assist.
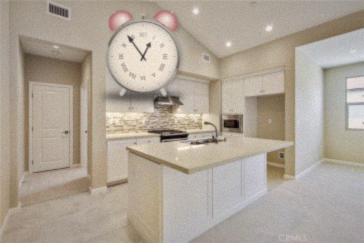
12:54
